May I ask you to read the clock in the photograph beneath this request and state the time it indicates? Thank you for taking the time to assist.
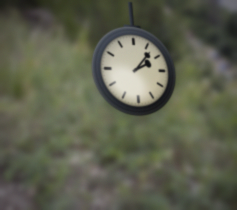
2:07
